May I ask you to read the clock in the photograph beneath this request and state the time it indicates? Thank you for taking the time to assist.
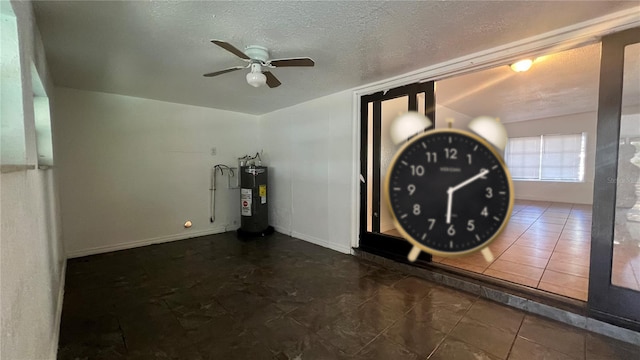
6:10
